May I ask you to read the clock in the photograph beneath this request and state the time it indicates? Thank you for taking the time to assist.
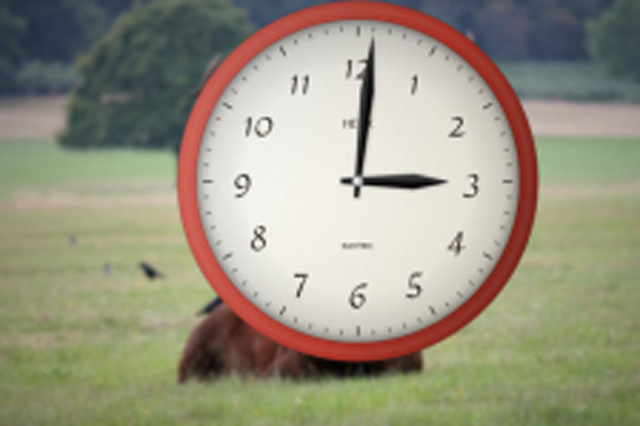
3:01
